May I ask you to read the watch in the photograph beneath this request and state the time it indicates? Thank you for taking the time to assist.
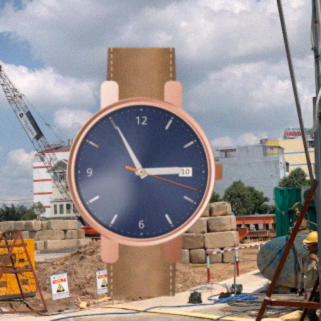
2:55:18
